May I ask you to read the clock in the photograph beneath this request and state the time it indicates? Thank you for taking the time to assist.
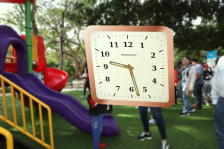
9:28
